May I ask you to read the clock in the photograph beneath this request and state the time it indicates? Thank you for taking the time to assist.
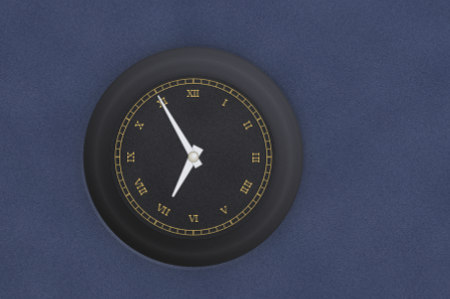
6:55
